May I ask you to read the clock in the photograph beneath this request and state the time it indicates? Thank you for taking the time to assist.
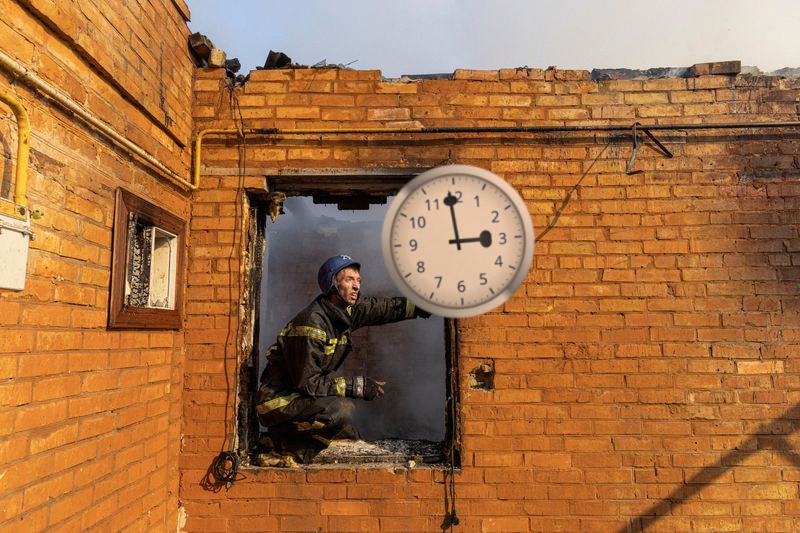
2:59
